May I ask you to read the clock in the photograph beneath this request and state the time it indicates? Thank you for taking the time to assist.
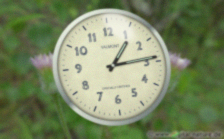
1:14
